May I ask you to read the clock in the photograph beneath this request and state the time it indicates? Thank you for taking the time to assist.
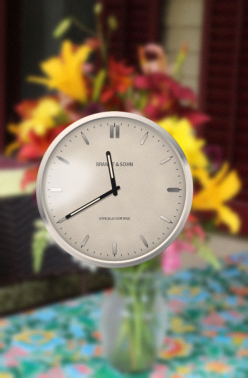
11:40
